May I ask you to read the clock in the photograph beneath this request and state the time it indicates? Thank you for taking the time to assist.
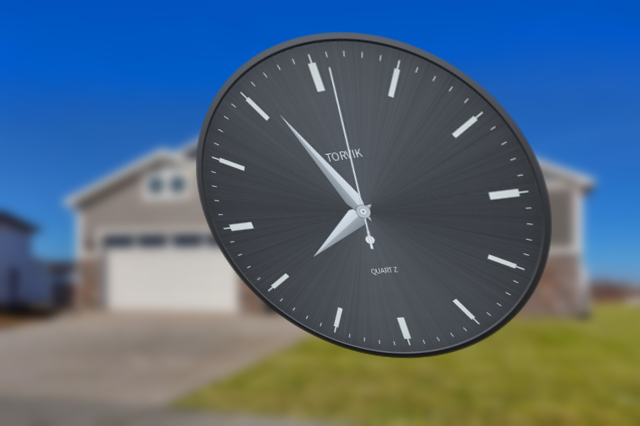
7:56:01
